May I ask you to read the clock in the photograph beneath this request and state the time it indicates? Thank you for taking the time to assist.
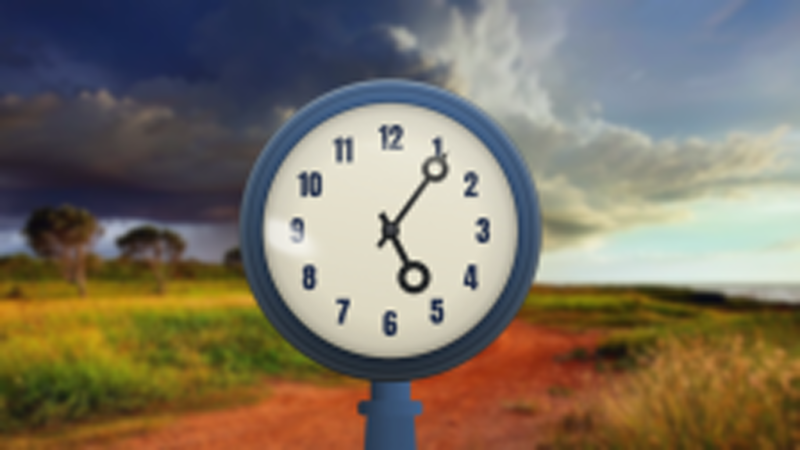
5:06
